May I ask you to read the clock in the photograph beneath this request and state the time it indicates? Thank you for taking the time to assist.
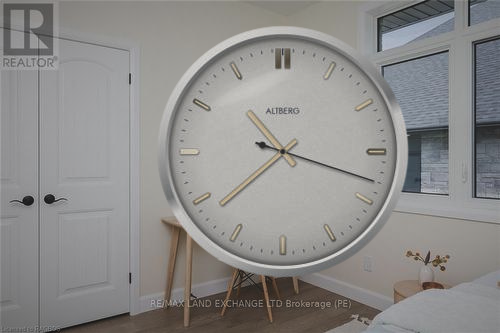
10:38:18
